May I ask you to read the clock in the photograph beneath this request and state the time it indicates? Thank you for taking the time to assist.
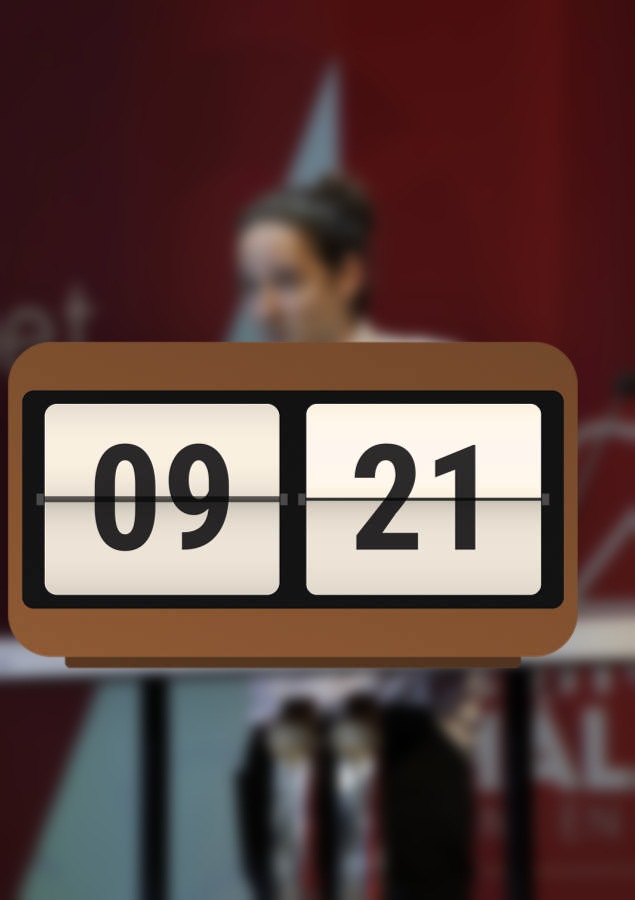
9:21
